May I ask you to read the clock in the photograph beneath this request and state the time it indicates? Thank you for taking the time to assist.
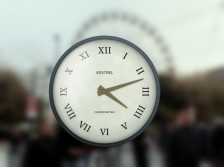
4:12
